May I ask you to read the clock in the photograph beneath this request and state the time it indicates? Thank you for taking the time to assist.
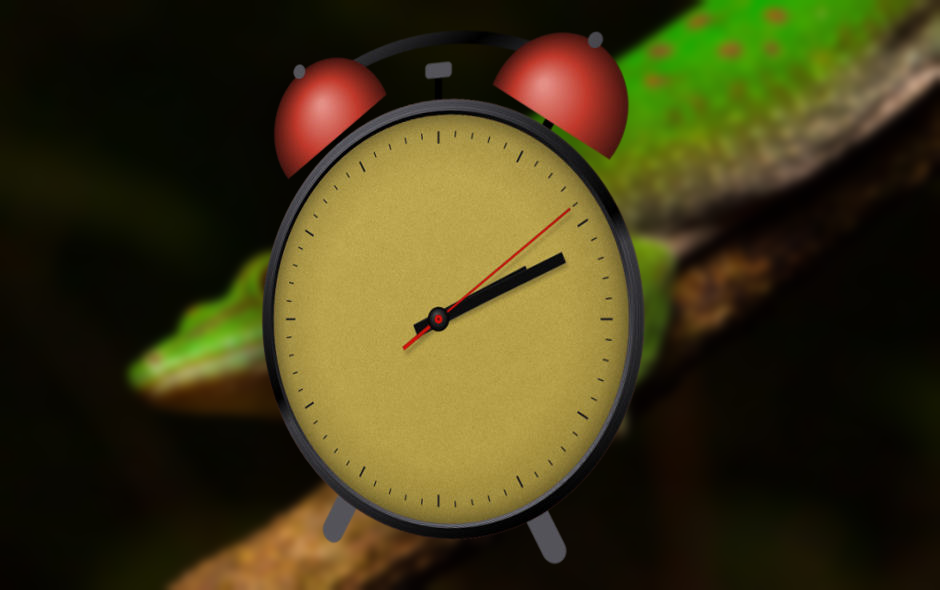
2:11:09
